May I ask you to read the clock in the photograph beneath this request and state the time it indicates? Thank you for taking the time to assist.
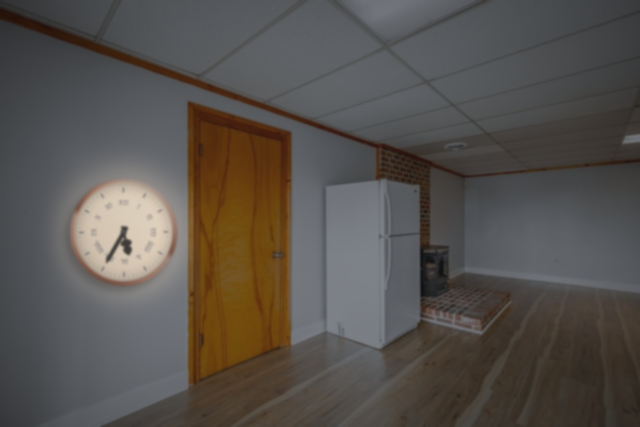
5:35
